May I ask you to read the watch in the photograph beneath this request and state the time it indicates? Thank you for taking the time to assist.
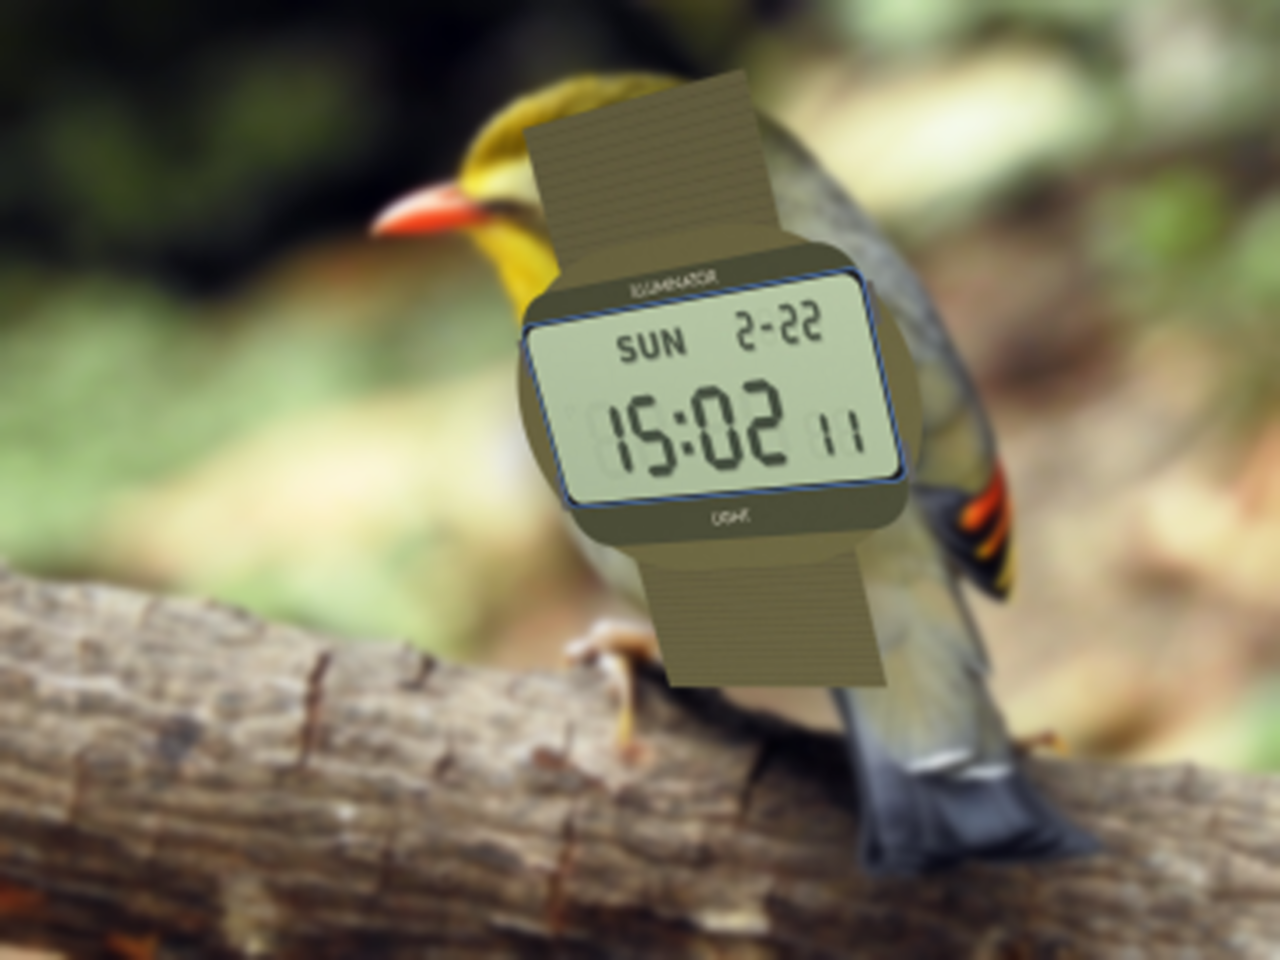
15:02:11
